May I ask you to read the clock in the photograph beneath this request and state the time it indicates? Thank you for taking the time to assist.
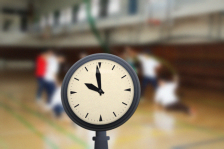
9:59
